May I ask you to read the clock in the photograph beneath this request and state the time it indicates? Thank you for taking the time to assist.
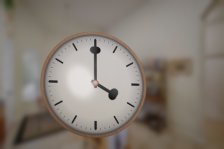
4:00
